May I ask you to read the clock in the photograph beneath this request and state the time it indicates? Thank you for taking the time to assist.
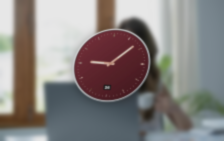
9:08
